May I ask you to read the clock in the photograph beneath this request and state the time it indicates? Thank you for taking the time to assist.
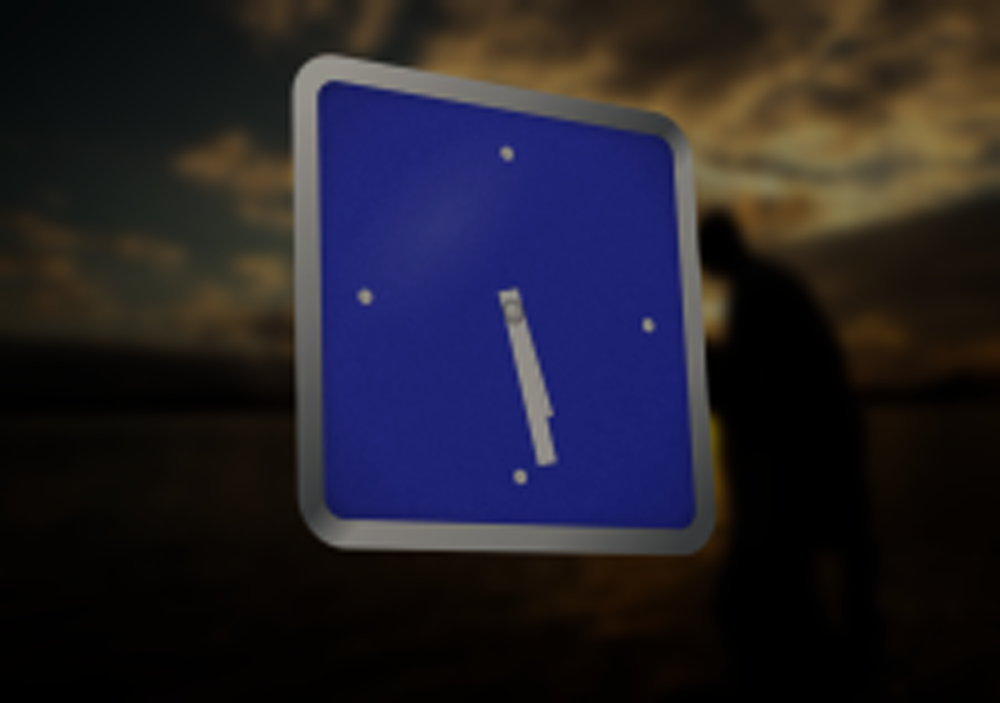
5:28
